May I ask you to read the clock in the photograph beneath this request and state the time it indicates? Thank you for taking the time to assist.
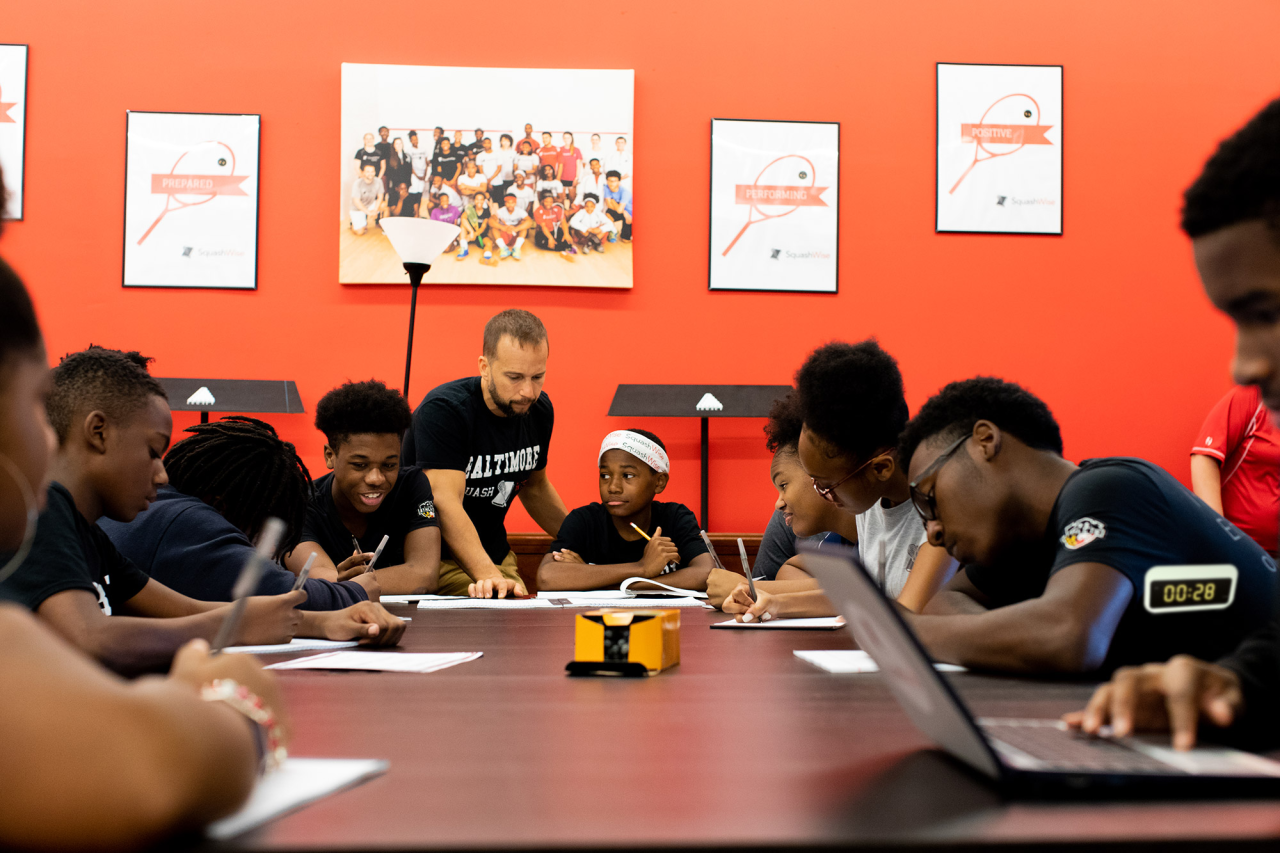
0:28
